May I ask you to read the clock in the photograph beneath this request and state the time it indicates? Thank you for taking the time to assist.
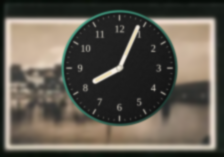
8:04
